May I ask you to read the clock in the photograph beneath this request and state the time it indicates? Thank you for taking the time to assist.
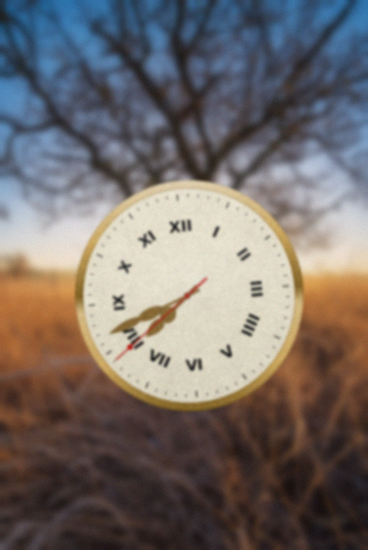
7:41:39
